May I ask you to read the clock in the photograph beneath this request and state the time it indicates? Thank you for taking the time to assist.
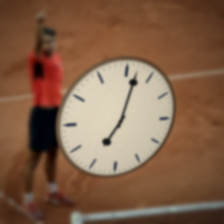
7:02
